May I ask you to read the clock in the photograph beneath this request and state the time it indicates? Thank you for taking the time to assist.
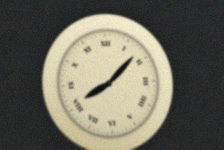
8:08
